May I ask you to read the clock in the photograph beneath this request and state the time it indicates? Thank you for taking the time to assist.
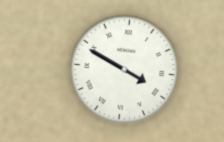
3:49
